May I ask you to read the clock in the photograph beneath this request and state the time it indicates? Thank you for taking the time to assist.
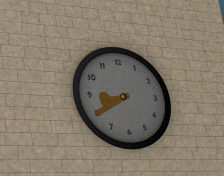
8:40
